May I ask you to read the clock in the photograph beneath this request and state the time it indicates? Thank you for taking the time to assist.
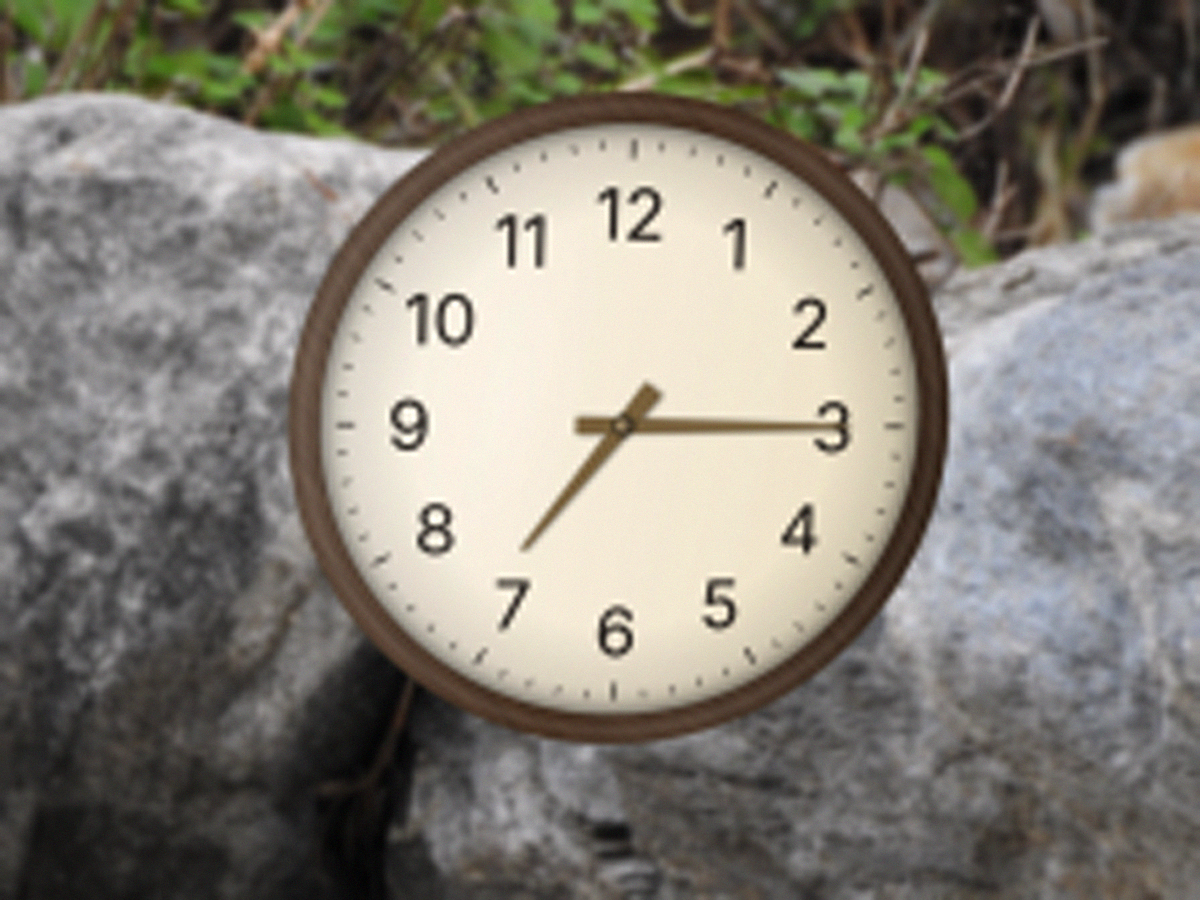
7:15
